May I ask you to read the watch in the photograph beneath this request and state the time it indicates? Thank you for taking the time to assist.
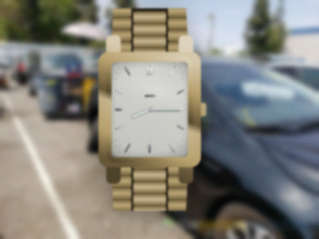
8:15
